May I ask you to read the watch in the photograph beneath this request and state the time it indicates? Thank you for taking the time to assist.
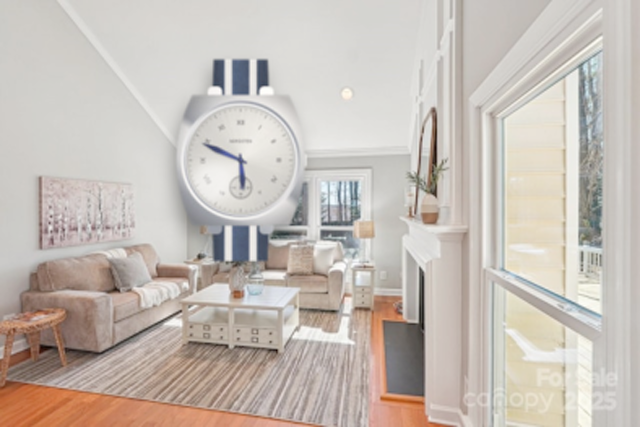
5:49
